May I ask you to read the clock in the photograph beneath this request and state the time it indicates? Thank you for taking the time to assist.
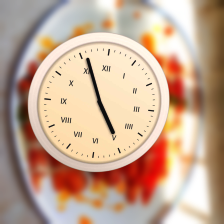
4:56
